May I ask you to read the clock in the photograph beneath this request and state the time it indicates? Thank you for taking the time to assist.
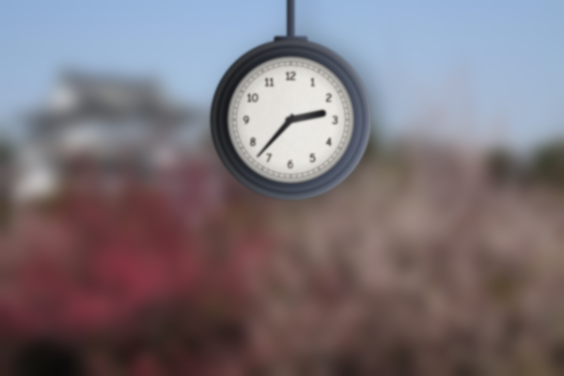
2:37
